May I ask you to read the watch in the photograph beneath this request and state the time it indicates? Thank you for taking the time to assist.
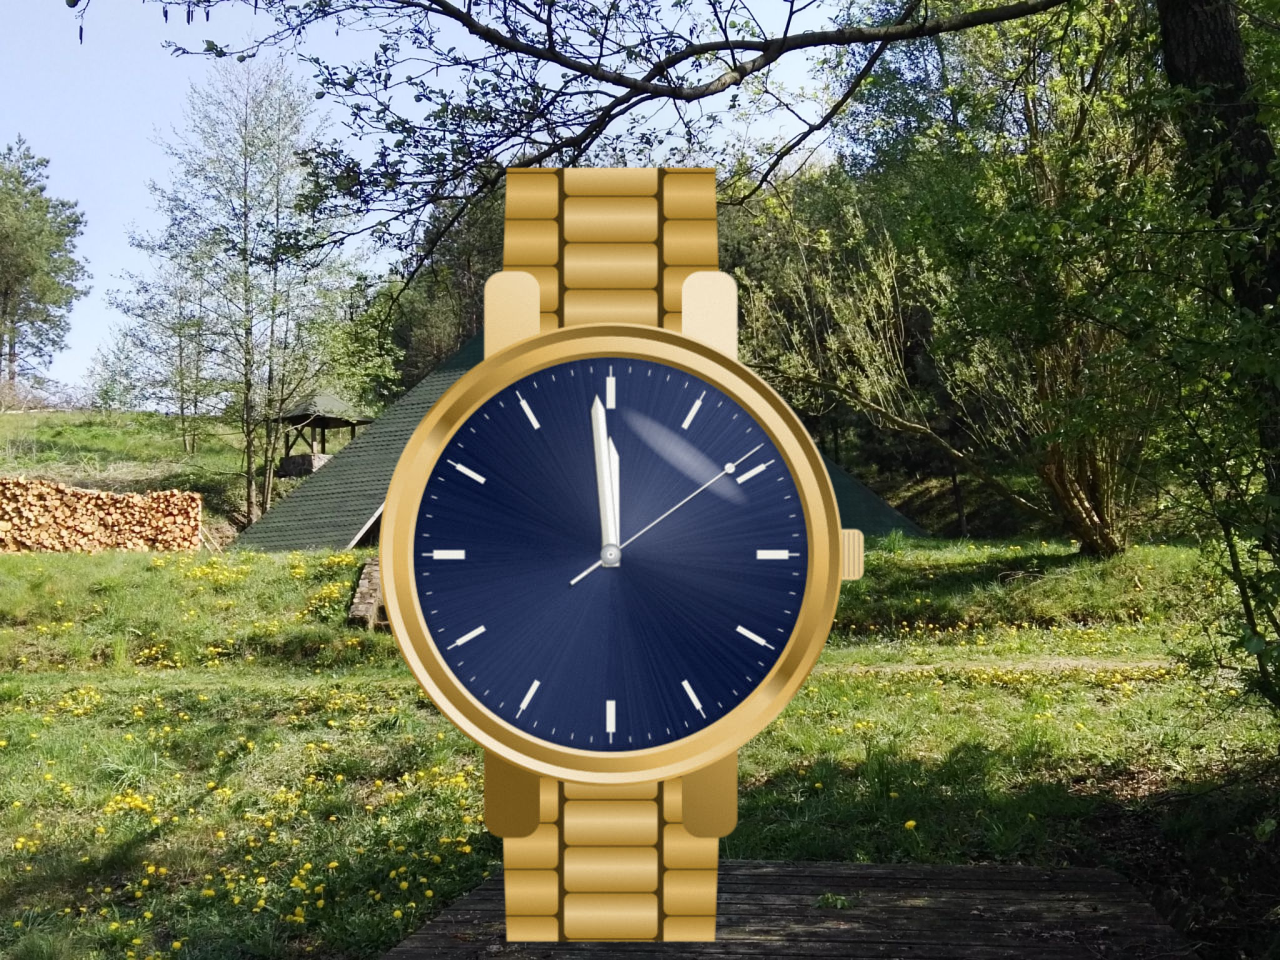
11:59:09
